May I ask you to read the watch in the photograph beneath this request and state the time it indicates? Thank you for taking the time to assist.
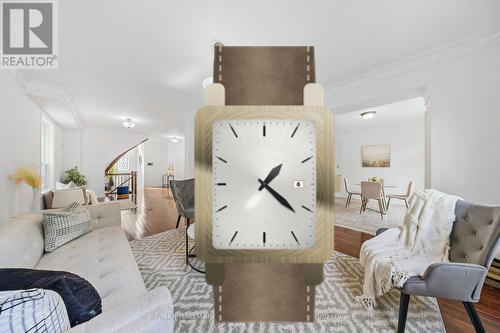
1:22
